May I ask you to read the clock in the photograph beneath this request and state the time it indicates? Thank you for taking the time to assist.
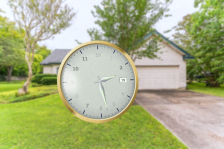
2:28
